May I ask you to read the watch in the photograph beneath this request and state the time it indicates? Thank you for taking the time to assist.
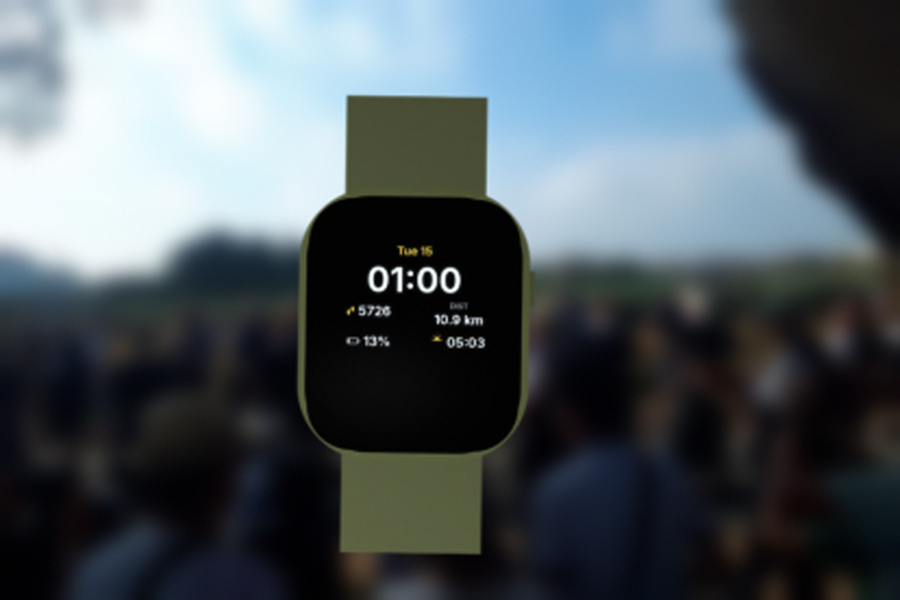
1:00
